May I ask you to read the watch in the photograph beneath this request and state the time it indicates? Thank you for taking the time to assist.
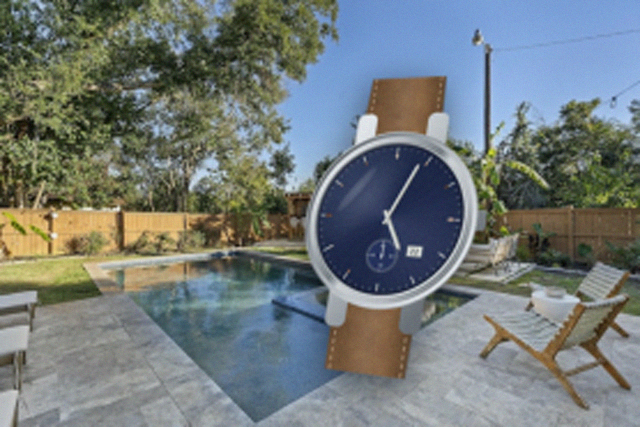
5:04
